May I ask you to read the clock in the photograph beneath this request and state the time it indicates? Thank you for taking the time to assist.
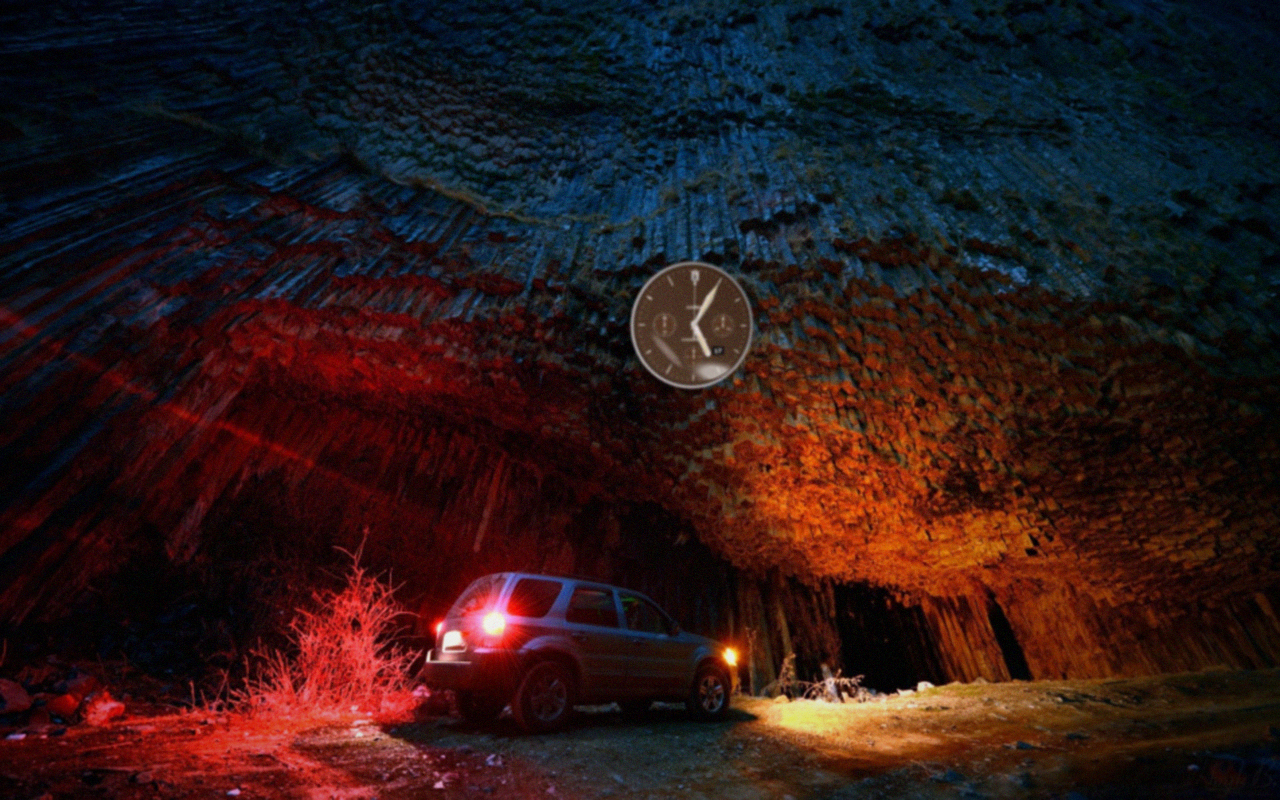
5:05
